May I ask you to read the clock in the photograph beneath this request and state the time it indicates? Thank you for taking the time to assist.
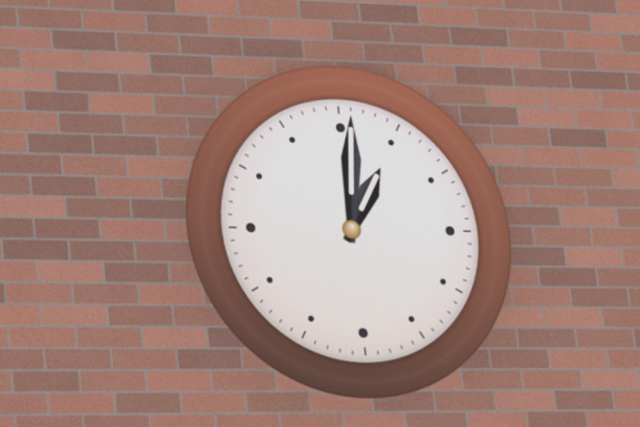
1:01
